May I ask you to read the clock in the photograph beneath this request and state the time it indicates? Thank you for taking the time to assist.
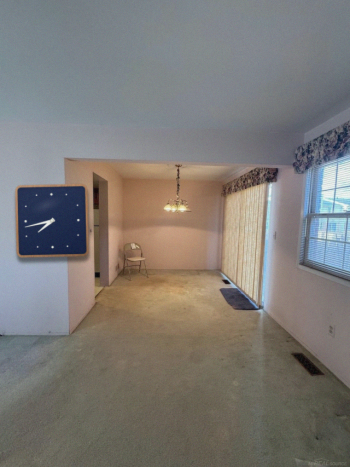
7:43
